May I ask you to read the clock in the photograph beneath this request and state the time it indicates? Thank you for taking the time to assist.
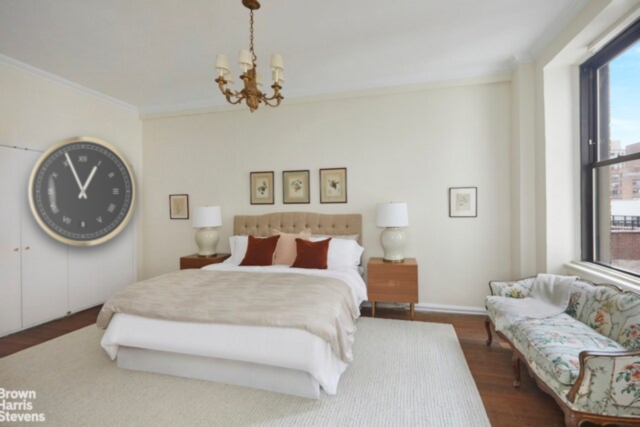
12:56
